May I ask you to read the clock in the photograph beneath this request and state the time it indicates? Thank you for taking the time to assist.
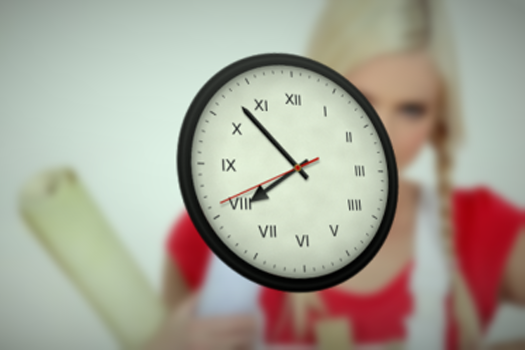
7:52:41
